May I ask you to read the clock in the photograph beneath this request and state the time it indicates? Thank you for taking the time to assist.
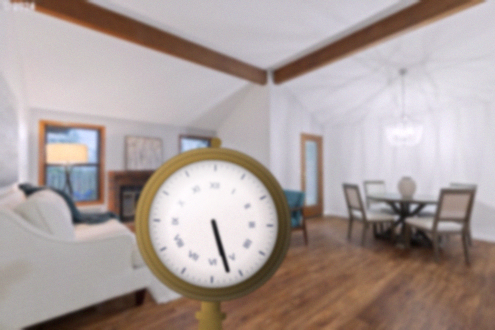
5:27
